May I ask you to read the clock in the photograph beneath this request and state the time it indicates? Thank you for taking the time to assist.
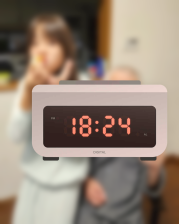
18:24
